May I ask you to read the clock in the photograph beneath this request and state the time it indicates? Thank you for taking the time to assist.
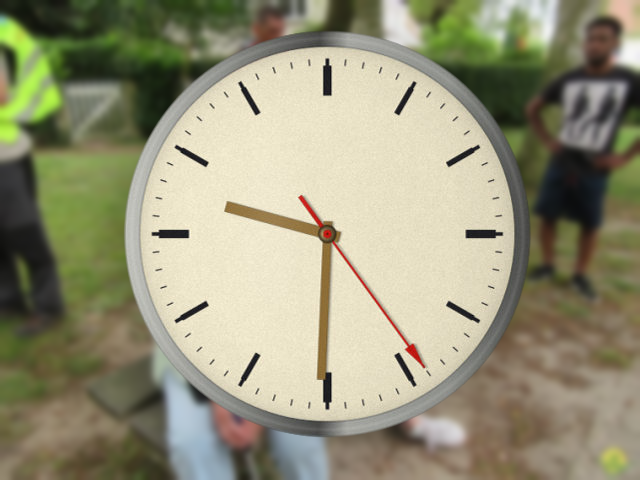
9:30:24
